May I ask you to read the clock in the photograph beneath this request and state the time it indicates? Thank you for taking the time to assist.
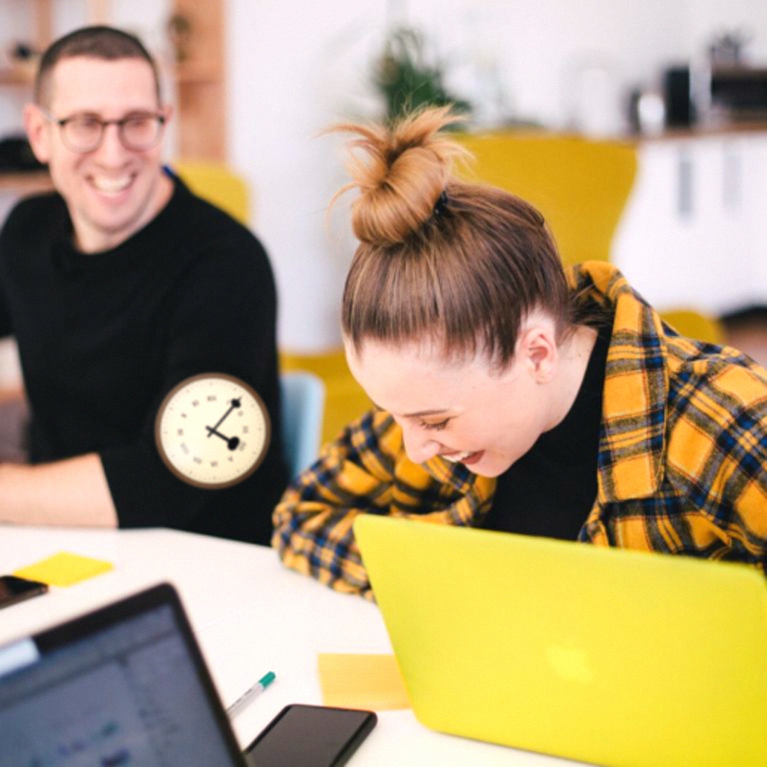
4:07
